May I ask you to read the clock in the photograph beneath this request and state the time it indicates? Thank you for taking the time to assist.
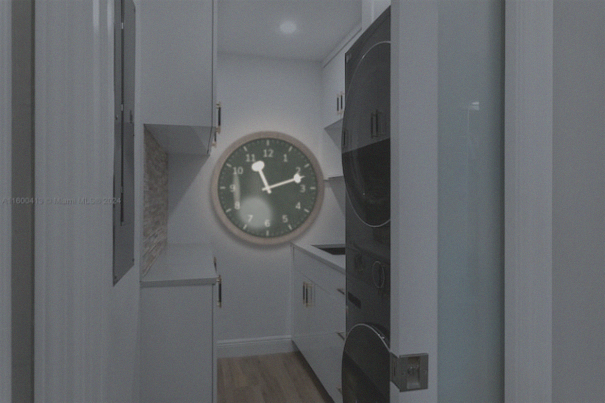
11:12
